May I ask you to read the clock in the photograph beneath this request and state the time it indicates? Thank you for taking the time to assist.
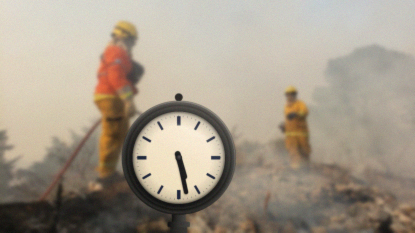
5:28
